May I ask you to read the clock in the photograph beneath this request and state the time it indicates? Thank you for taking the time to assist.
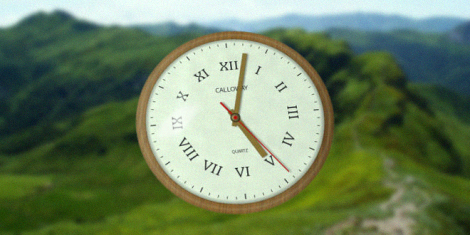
5:02:24
